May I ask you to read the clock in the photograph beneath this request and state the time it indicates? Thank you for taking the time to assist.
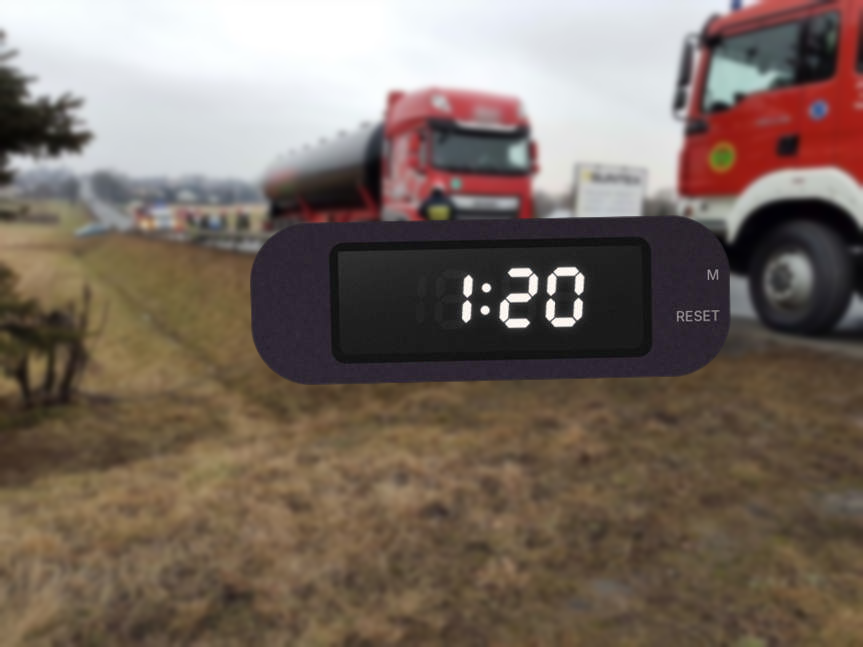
1:20
